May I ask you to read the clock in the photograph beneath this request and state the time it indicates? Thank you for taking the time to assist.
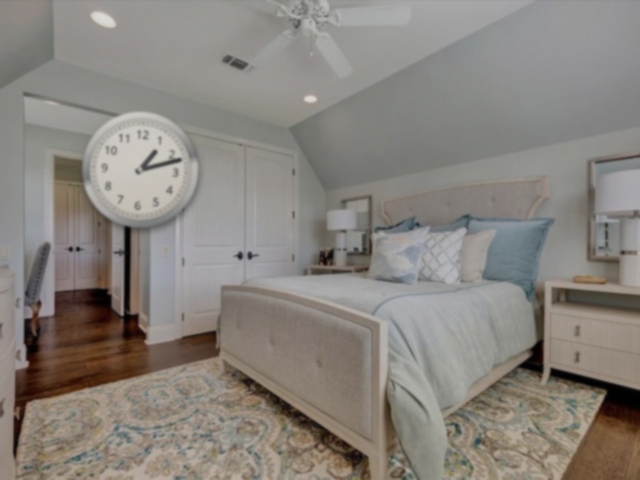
1:12
